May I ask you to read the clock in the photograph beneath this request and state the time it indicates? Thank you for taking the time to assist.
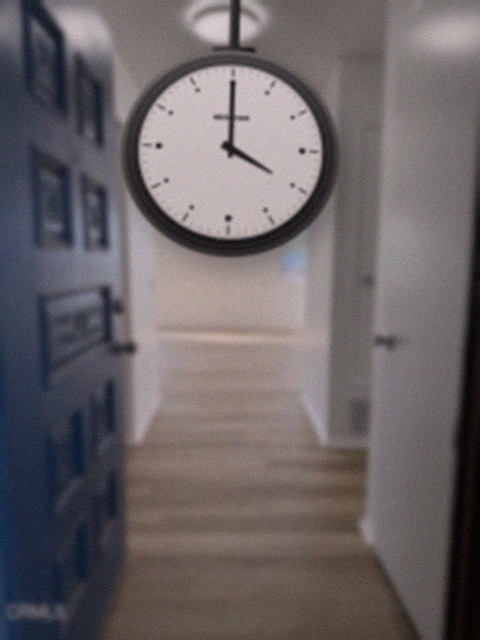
4:00
